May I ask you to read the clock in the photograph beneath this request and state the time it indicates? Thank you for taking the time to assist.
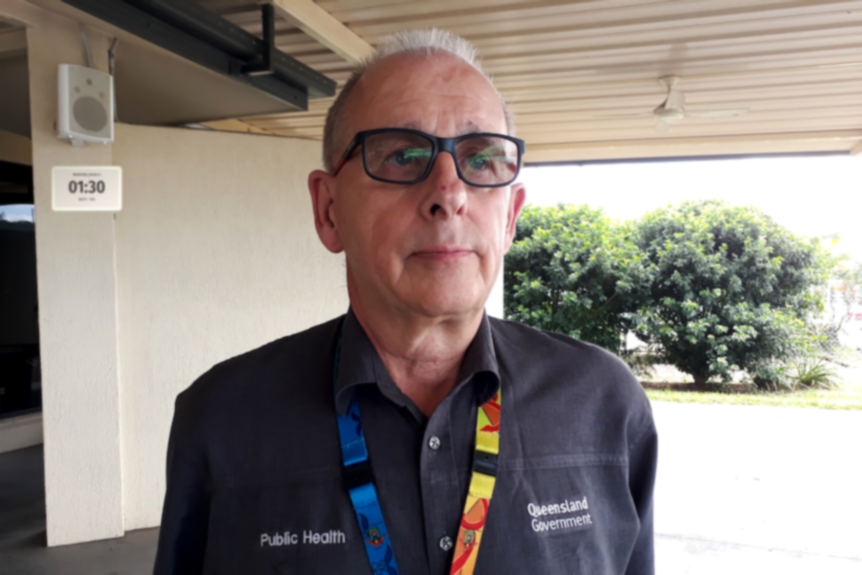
1:30
